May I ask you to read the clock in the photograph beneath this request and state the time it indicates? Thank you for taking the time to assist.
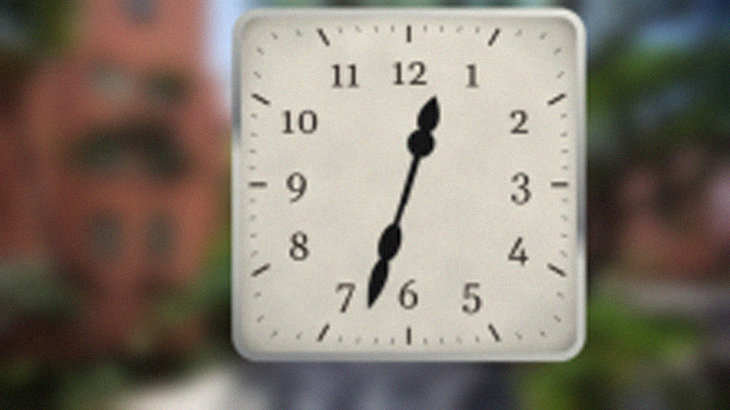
12:33
